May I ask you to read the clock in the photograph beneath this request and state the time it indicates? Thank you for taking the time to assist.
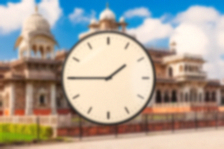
1:45
